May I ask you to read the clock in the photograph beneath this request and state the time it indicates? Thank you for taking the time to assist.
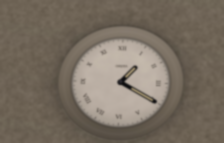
1:20
